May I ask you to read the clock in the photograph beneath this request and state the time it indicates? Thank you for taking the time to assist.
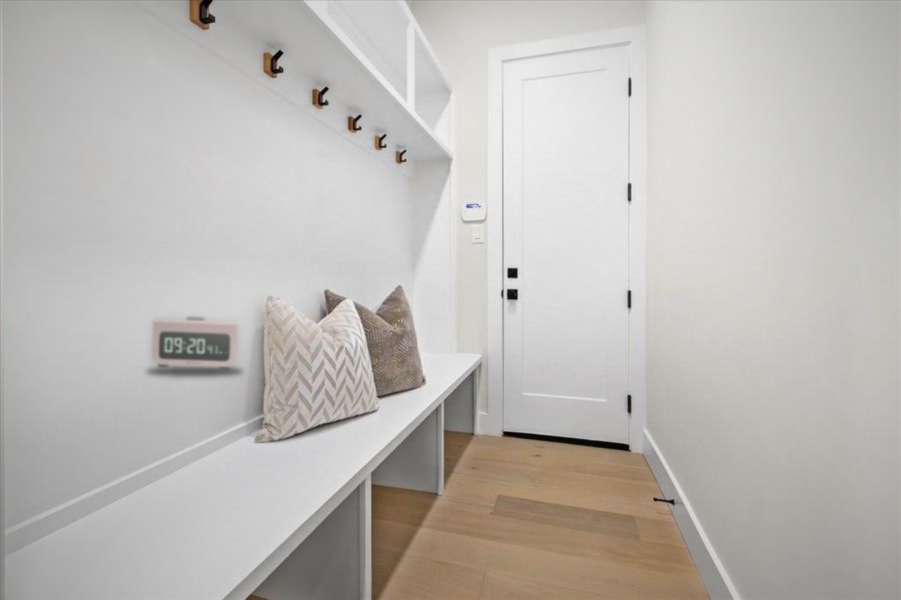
9:20
